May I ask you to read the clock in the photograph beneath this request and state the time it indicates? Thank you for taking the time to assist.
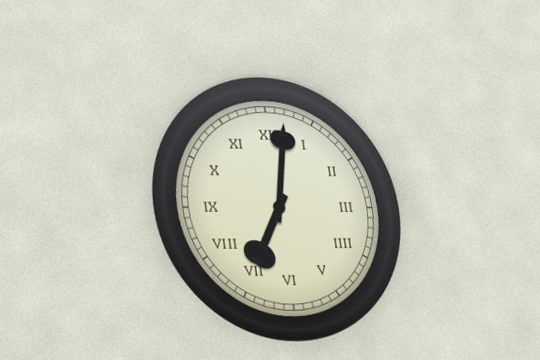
7:02
